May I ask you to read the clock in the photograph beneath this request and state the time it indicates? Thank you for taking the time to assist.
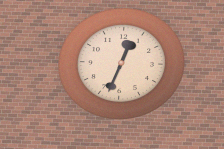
12:33
